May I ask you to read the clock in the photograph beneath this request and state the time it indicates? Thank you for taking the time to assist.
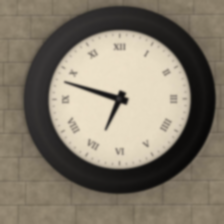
6:48
